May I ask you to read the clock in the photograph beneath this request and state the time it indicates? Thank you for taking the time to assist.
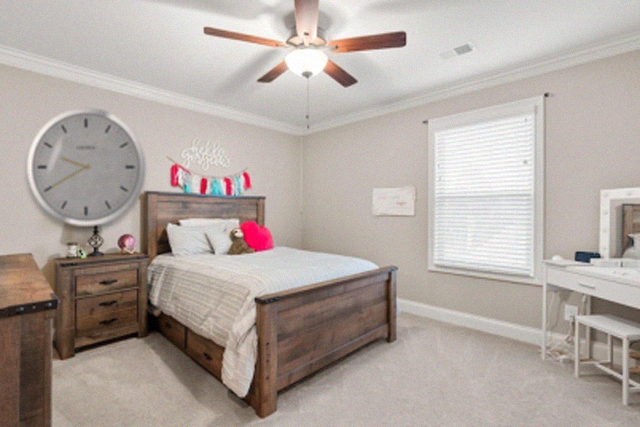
9:40
